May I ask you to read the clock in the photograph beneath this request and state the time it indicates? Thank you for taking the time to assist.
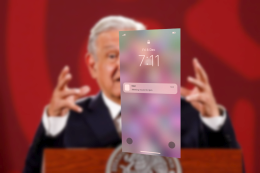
7:11
